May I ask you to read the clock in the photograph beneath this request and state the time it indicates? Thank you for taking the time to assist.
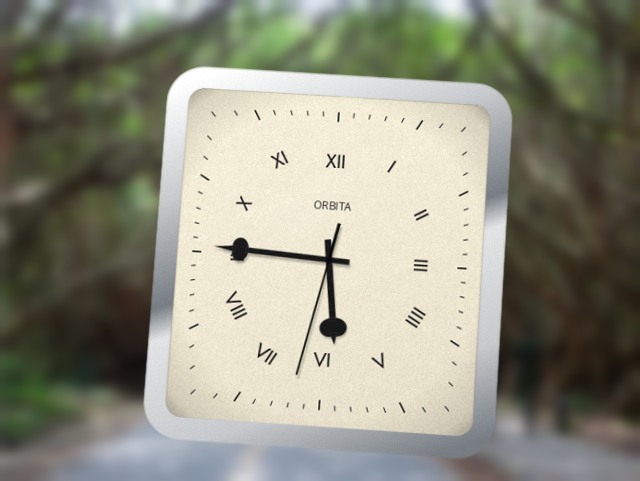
5:45:32
